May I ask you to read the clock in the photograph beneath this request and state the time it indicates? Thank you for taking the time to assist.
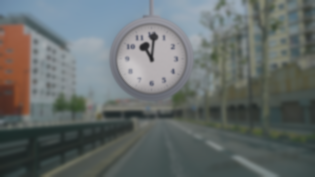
11:01
